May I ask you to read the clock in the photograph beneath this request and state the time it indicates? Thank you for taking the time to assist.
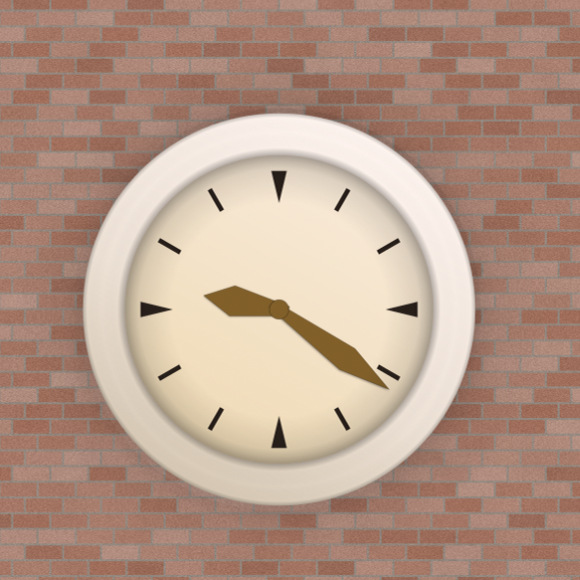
9:21
